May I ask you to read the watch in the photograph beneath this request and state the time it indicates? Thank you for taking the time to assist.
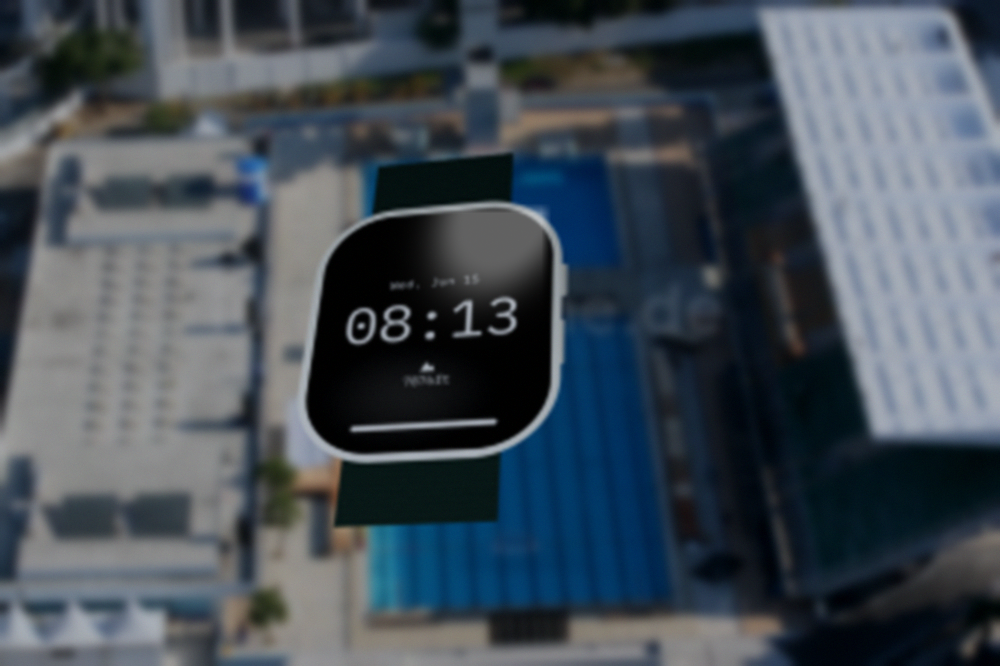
8:13
